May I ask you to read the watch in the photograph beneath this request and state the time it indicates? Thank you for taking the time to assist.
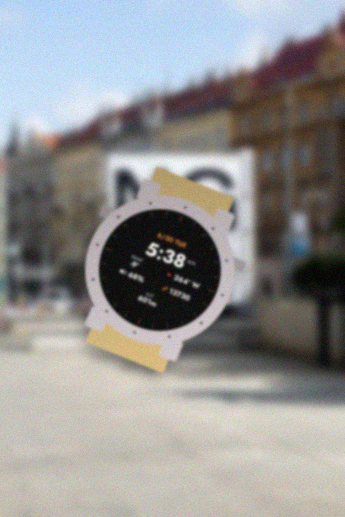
5:38
